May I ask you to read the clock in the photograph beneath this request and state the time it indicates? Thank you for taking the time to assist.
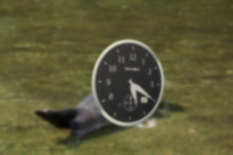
5:20
